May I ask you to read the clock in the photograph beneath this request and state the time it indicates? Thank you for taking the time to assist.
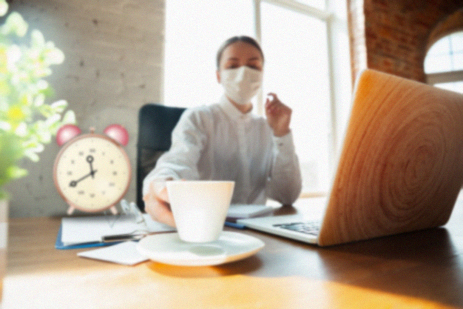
11:40
